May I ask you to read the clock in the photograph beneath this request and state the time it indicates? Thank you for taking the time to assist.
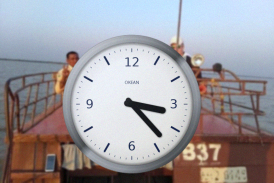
3:23
